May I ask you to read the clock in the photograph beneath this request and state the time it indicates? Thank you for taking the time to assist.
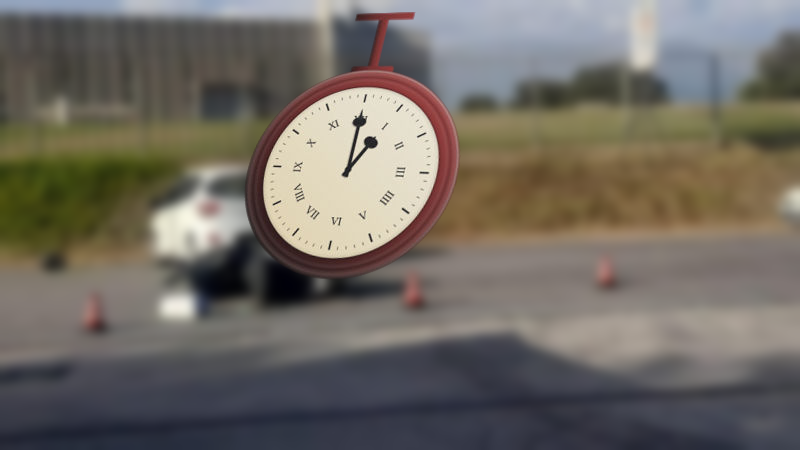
1:00
